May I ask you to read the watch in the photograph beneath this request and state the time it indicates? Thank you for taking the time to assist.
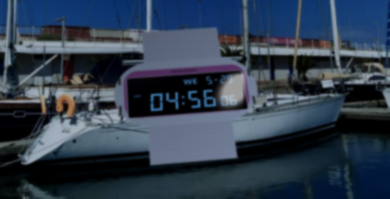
4:56
